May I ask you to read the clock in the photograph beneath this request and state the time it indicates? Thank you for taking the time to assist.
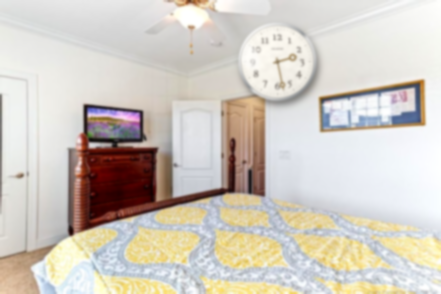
2:28
